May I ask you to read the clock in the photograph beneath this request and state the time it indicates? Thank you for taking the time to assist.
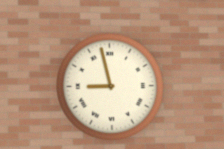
8:58
